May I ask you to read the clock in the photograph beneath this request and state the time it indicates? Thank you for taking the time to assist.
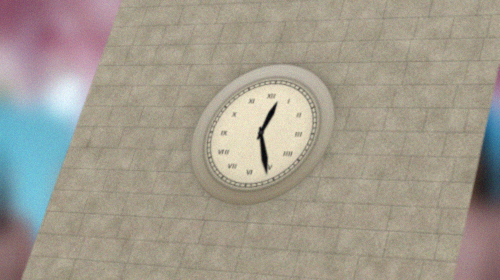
12:26
